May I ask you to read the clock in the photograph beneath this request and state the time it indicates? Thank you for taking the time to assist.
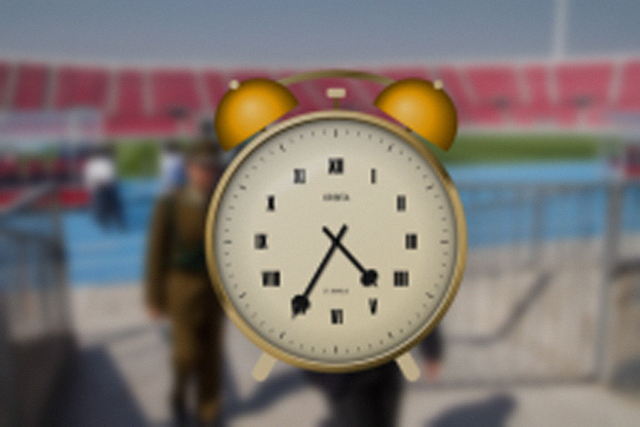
4:35
